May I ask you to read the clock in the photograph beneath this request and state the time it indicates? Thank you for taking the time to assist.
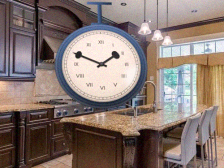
1:49
